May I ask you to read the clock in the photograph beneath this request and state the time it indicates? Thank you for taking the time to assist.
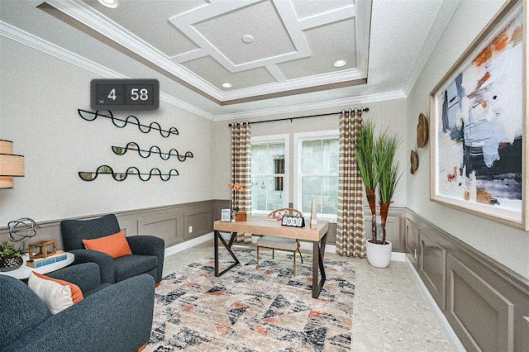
4:58
